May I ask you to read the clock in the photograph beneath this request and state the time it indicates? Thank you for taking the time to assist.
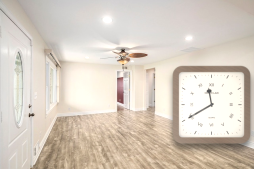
11:40
